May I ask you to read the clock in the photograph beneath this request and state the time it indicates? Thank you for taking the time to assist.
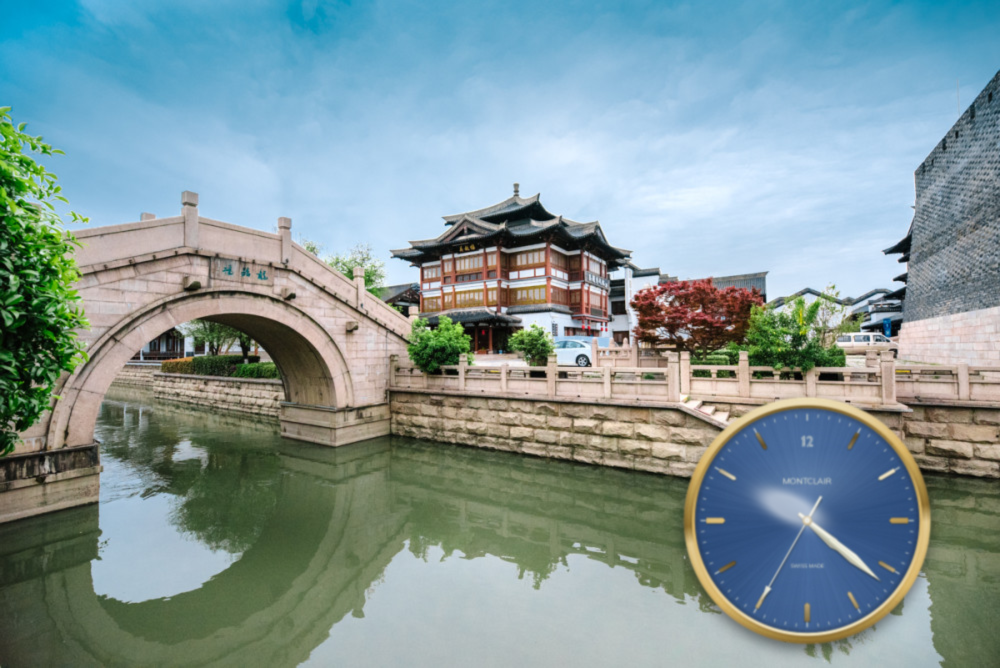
4:21:35
